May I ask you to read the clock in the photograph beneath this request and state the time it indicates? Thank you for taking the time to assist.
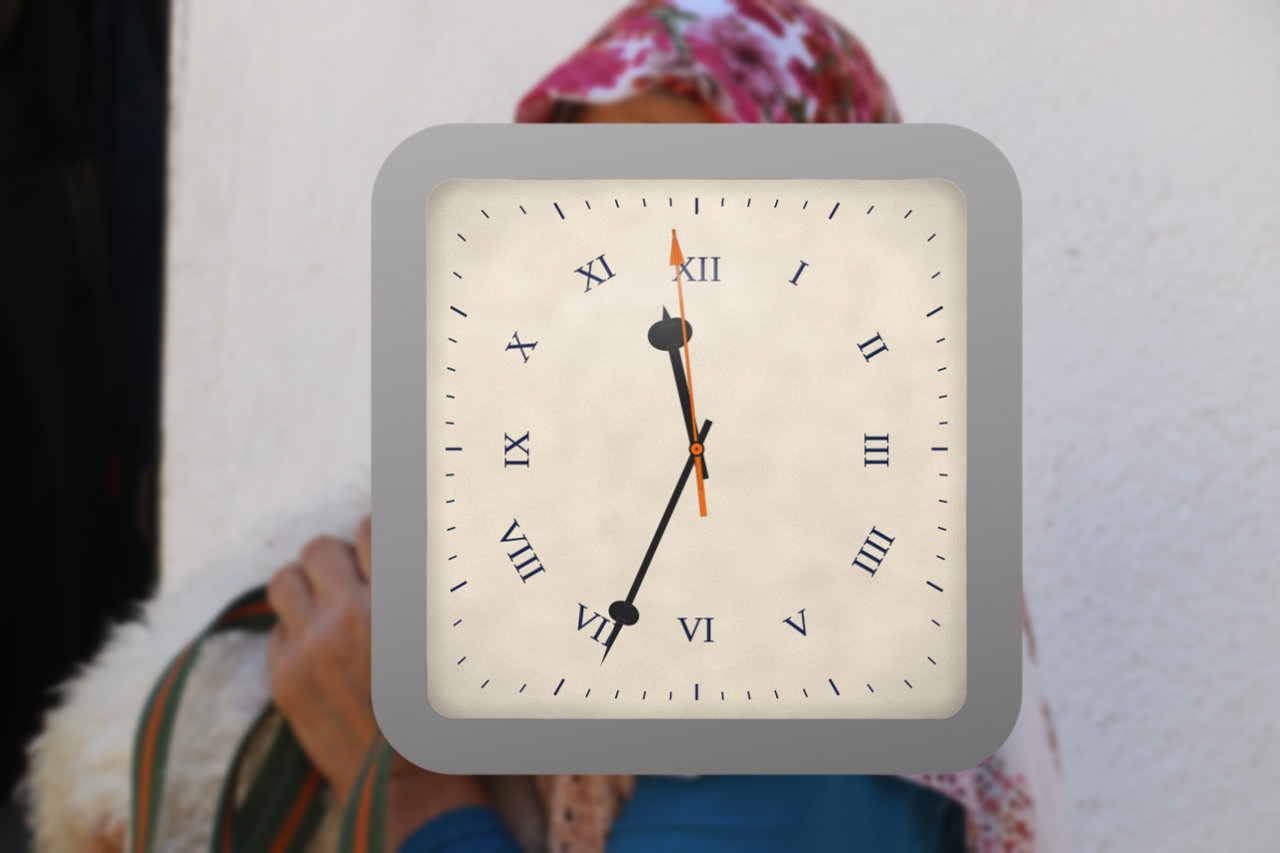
11:33:59
